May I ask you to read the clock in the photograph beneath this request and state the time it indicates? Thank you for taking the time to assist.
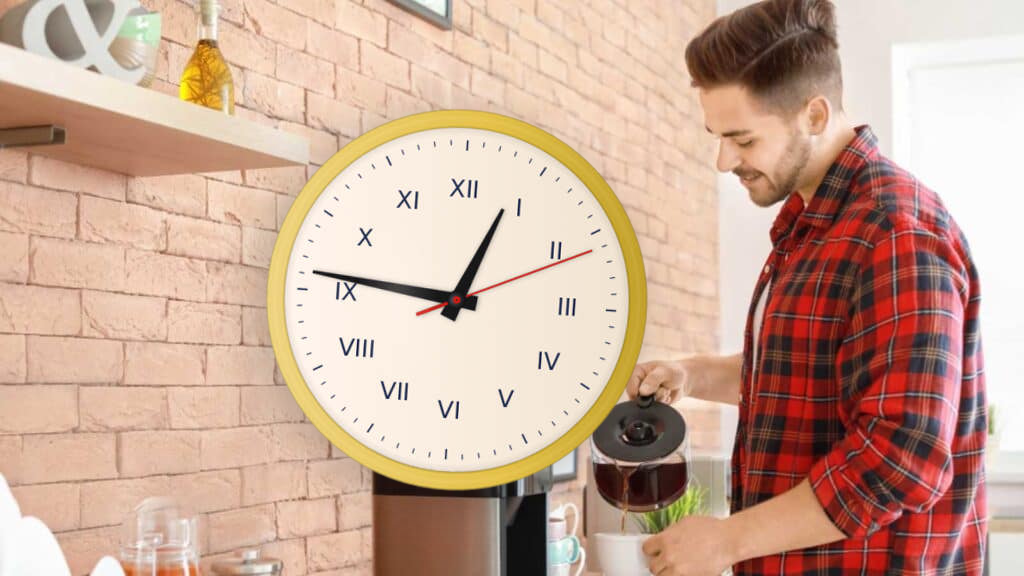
12:46:11
